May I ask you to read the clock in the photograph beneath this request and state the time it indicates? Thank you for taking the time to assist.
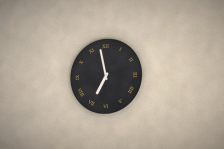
6:58
